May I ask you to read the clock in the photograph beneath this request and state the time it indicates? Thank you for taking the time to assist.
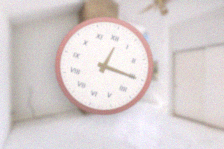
12:15
